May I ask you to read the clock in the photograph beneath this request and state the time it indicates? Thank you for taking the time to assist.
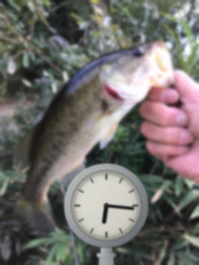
6:16
